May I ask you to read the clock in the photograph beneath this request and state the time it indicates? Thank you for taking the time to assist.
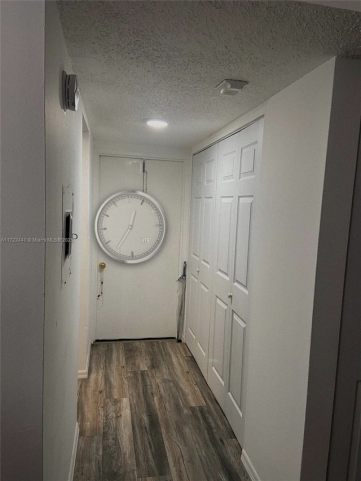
12:36
